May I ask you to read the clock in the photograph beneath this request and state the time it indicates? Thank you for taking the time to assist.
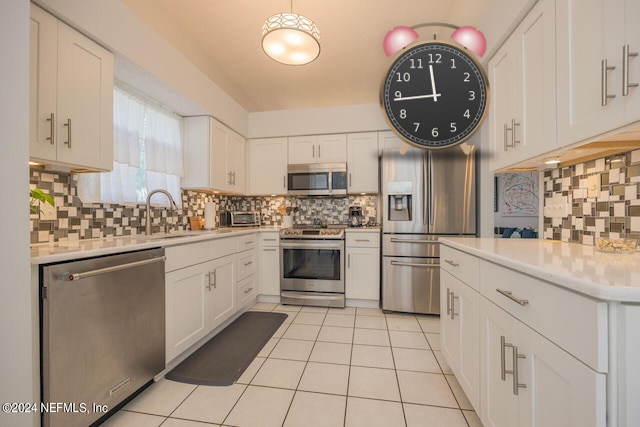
11:44
